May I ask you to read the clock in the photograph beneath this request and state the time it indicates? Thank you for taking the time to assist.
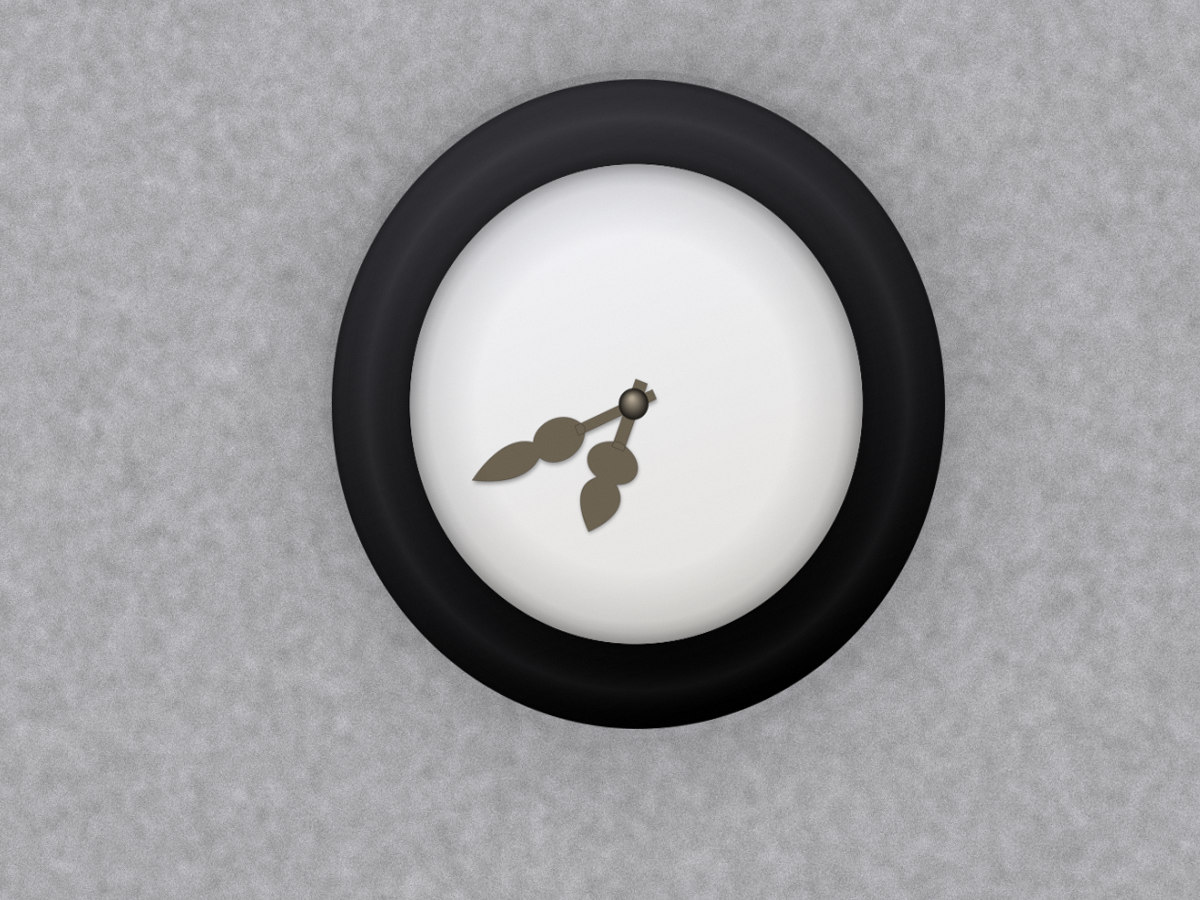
6:41
